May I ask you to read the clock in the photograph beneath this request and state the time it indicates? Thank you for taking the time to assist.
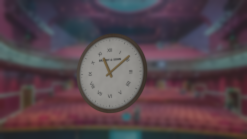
11:09
